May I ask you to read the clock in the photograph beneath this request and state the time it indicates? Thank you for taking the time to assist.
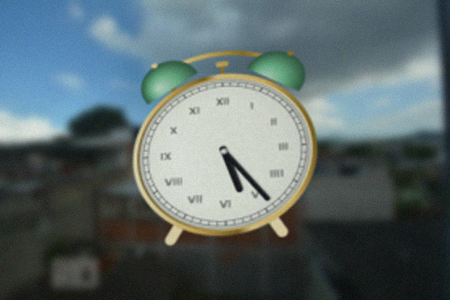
5:24
